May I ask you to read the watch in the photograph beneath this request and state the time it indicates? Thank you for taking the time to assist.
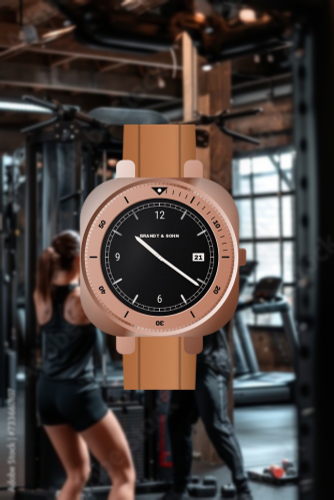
10:21
